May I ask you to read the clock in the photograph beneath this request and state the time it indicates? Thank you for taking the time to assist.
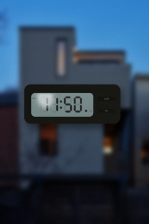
11:50
